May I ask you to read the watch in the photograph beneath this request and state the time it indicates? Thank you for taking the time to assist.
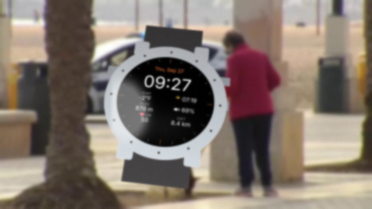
9:27
